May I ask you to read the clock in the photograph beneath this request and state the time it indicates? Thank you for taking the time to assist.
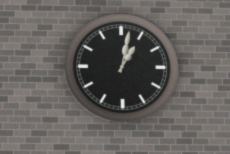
1:02
